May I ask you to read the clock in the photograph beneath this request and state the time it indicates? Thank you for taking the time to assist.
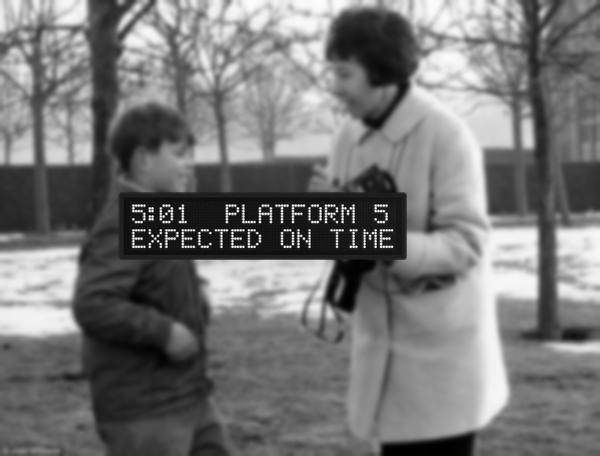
5:01
